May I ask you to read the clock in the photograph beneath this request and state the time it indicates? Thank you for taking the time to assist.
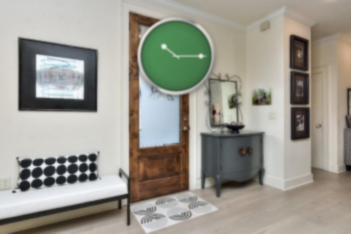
10:15
